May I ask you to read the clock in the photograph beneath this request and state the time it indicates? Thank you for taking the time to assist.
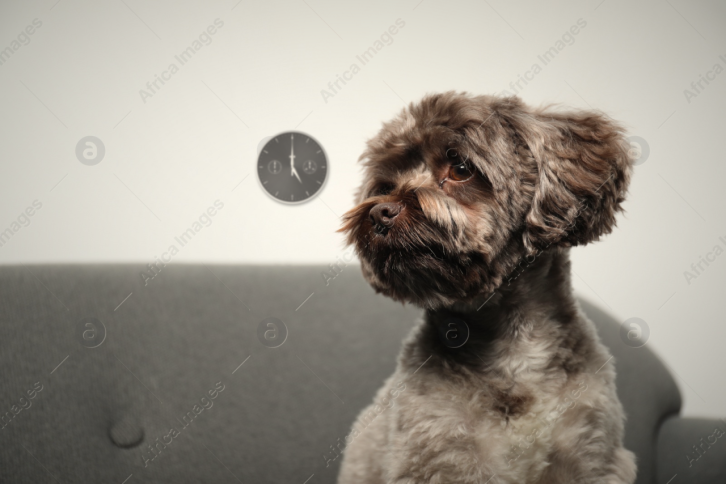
5:00
